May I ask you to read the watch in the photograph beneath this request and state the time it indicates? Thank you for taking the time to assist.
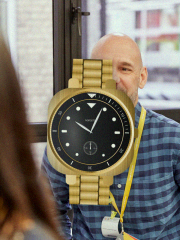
10:04
